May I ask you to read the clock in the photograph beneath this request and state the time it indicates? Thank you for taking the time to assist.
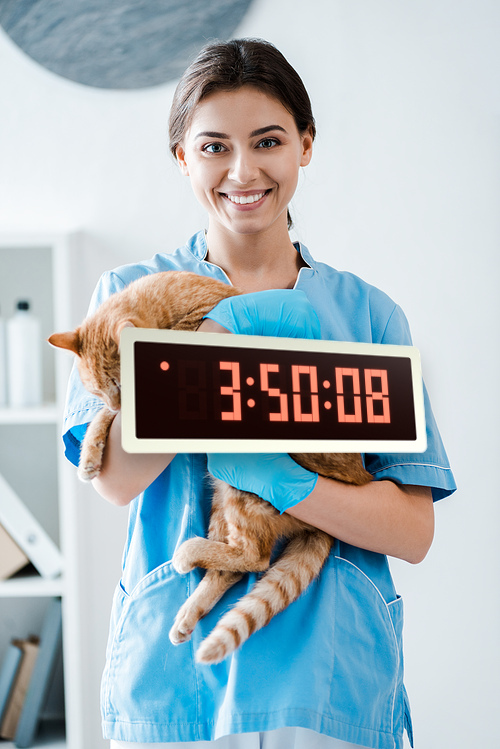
3:50:08
